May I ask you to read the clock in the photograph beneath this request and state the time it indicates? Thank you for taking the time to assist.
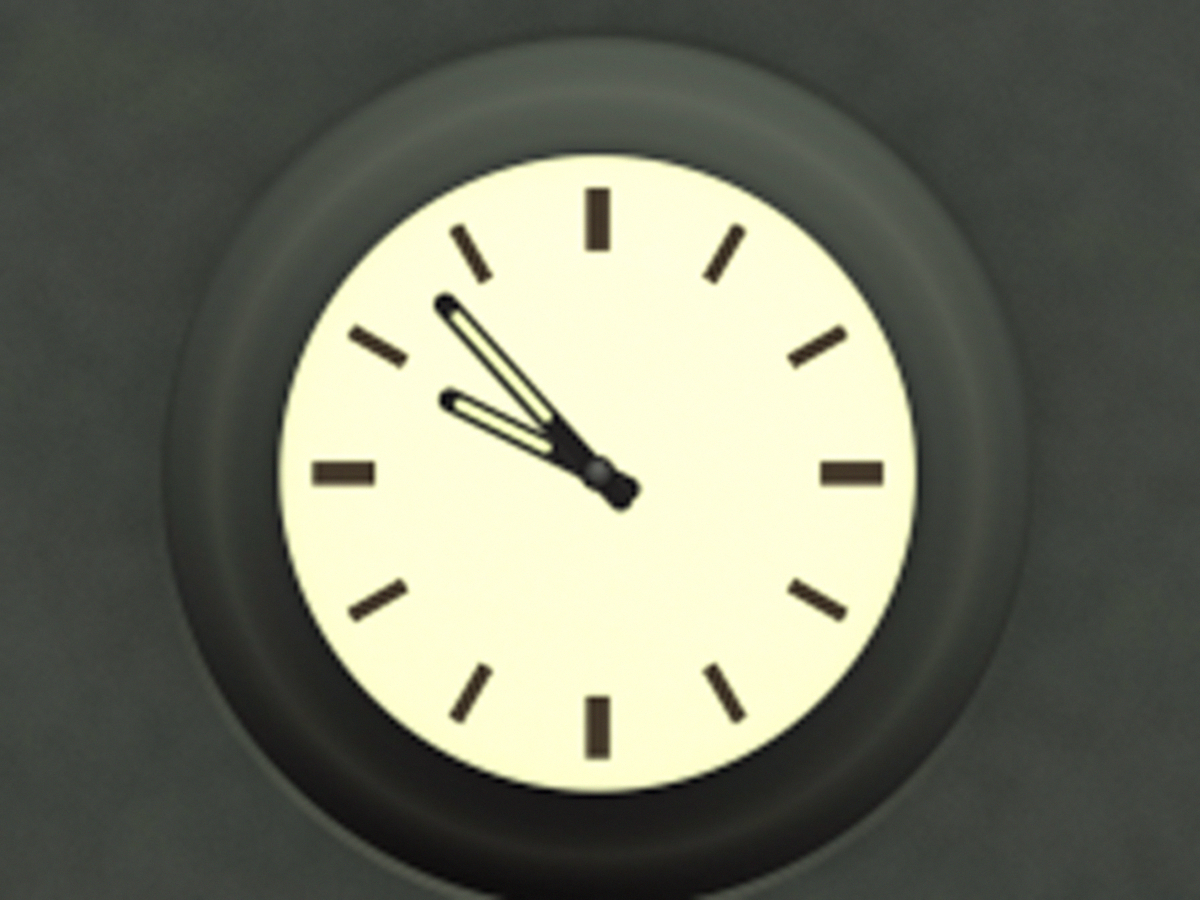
9:53
